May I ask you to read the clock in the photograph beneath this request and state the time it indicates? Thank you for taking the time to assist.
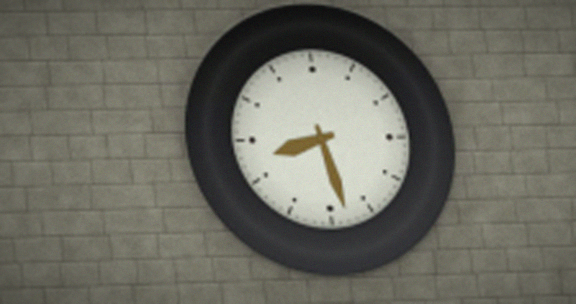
8:28
